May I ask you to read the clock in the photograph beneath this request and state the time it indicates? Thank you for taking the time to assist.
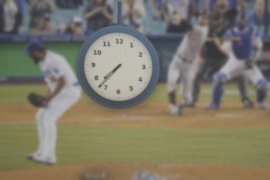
7:37
